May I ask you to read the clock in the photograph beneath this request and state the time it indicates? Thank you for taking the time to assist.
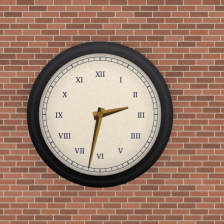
2:32
